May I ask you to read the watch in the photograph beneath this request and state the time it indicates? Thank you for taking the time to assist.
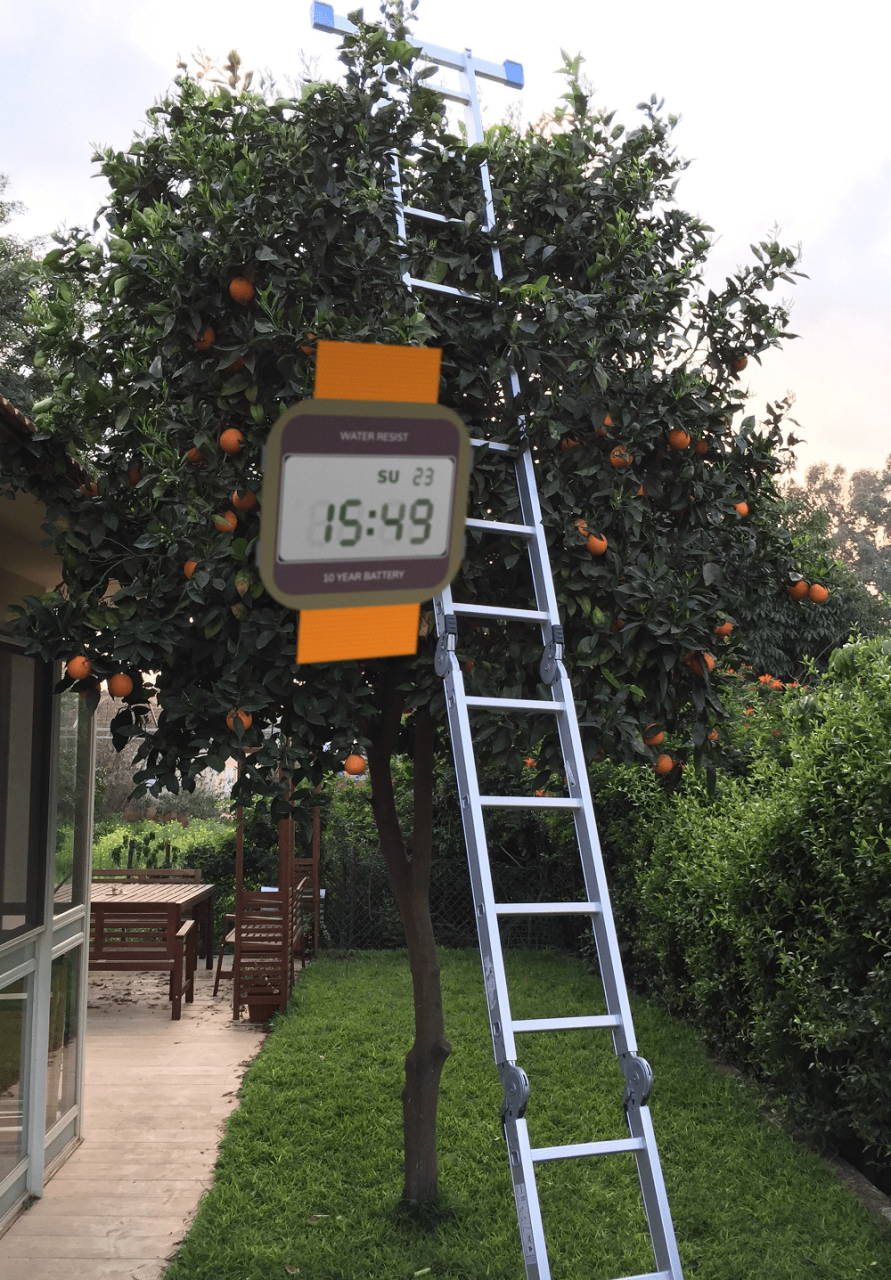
15:49
